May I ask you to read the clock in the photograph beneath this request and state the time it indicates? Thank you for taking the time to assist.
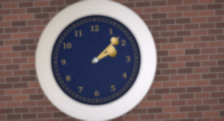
2:08
